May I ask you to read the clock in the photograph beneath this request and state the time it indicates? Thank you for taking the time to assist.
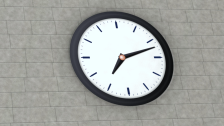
7:12
